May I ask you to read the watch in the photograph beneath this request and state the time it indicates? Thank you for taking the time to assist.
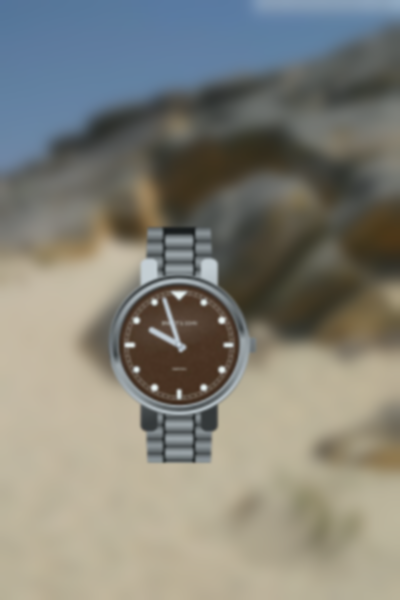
9:57
